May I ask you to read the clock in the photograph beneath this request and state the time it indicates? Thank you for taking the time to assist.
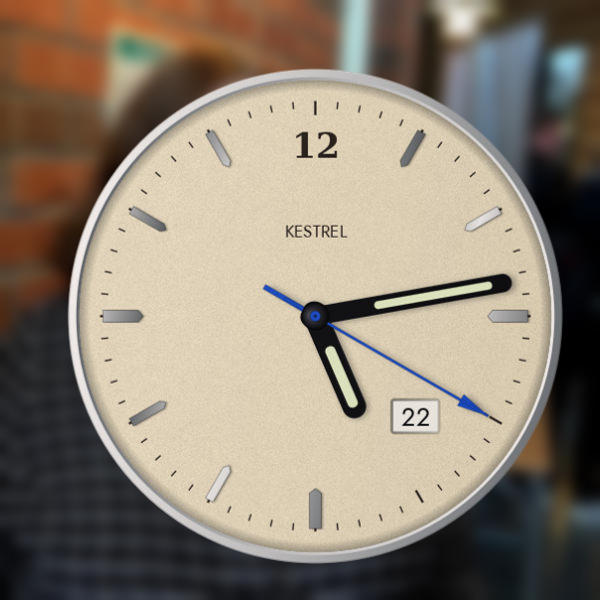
5:13:20
